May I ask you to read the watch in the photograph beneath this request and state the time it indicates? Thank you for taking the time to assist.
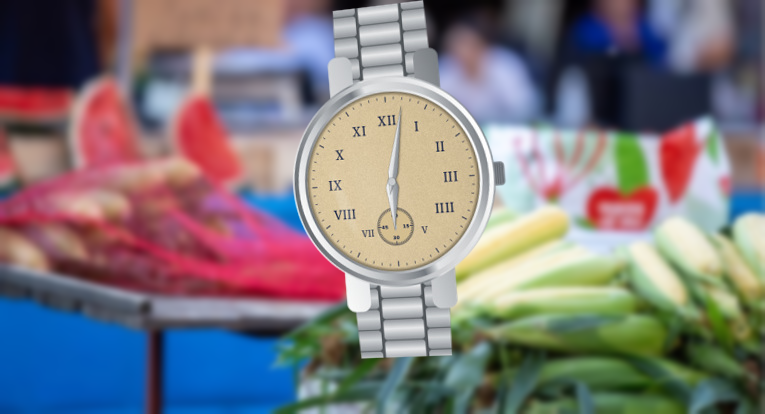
6:02
